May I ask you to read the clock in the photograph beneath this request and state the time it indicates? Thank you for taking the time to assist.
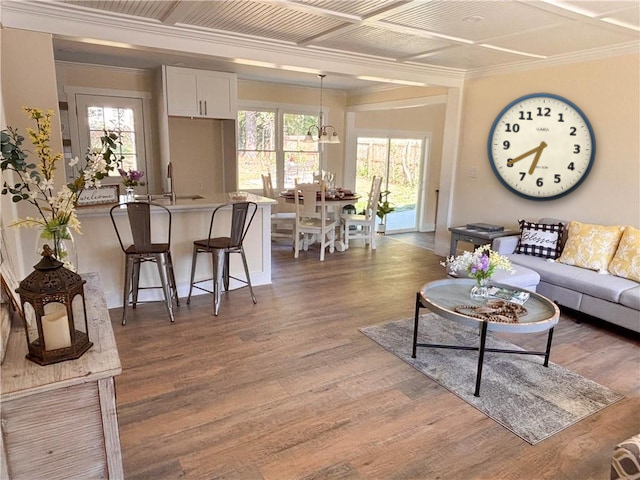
6:40
